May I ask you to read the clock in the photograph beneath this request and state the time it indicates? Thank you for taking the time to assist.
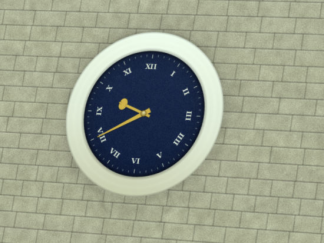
9:40
